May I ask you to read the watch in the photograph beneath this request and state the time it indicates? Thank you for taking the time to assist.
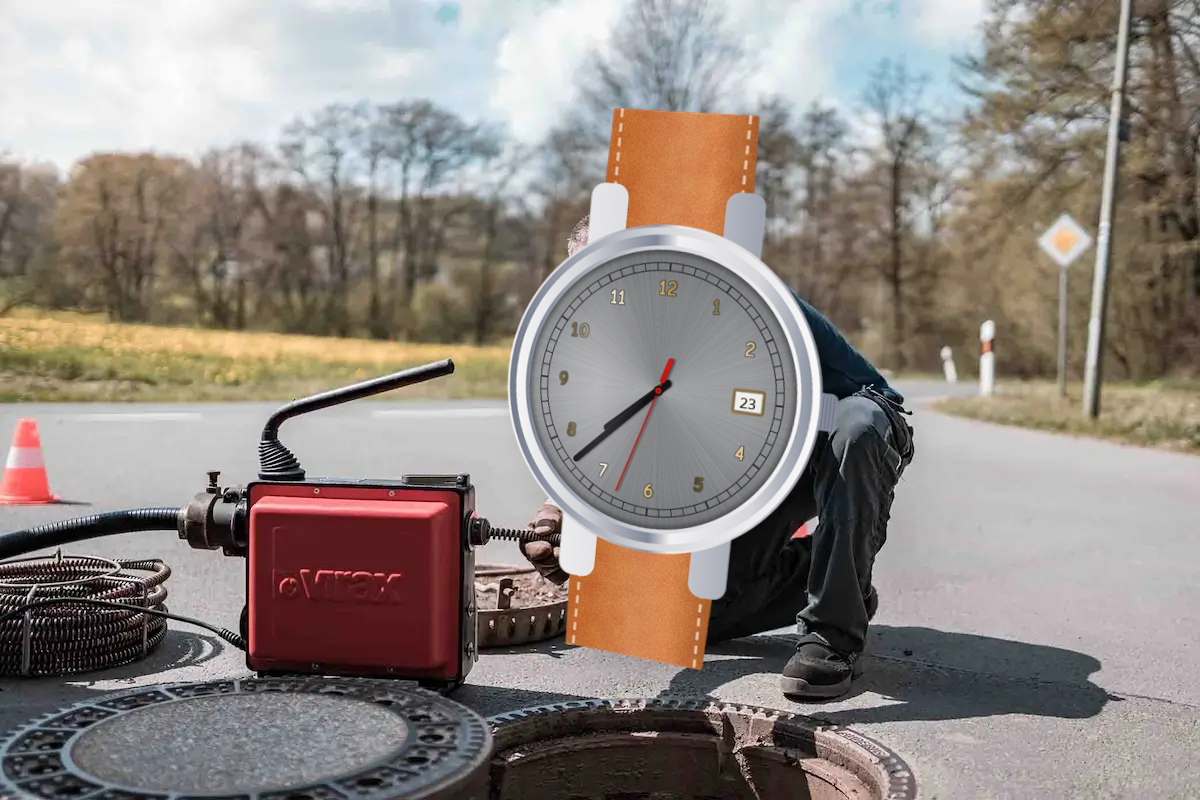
7:37:33
